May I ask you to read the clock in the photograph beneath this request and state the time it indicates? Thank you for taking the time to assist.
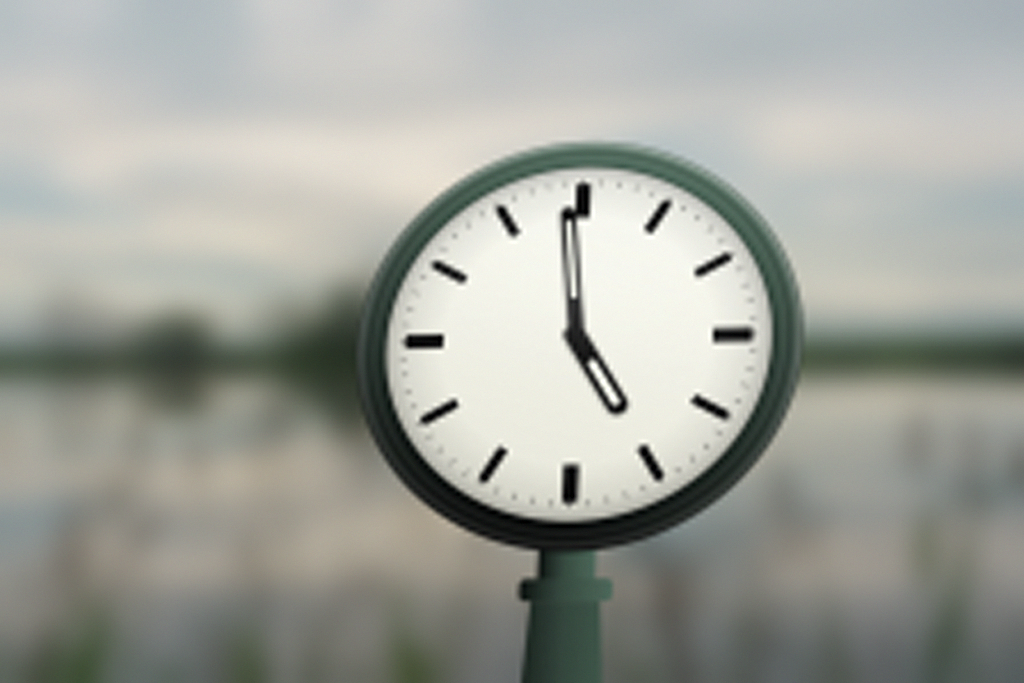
4:59
